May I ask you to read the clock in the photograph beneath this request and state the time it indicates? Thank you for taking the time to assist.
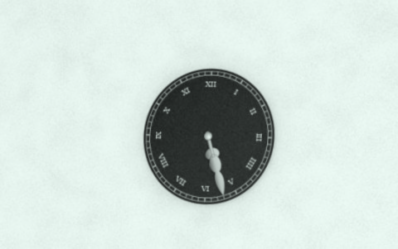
5:27
